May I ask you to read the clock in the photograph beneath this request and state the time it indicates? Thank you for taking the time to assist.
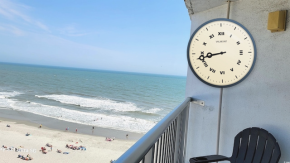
8:43
